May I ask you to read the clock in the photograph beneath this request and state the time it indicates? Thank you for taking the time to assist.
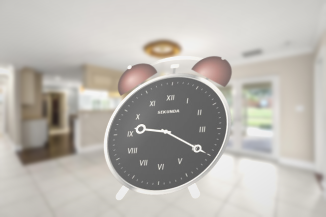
9:20
